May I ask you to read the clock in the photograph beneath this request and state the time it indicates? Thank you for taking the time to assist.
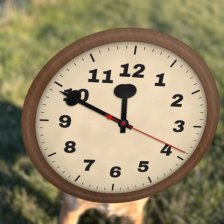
11:49:19
